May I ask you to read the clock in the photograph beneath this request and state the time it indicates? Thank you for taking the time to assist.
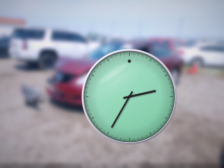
2:35
